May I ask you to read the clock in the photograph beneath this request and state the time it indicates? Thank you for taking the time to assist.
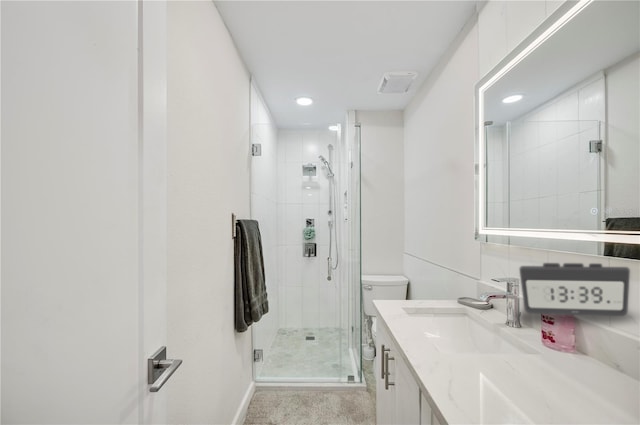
13:39
